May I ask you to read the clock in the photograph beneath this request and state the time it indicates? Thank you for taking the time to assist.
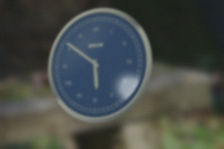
5:51
